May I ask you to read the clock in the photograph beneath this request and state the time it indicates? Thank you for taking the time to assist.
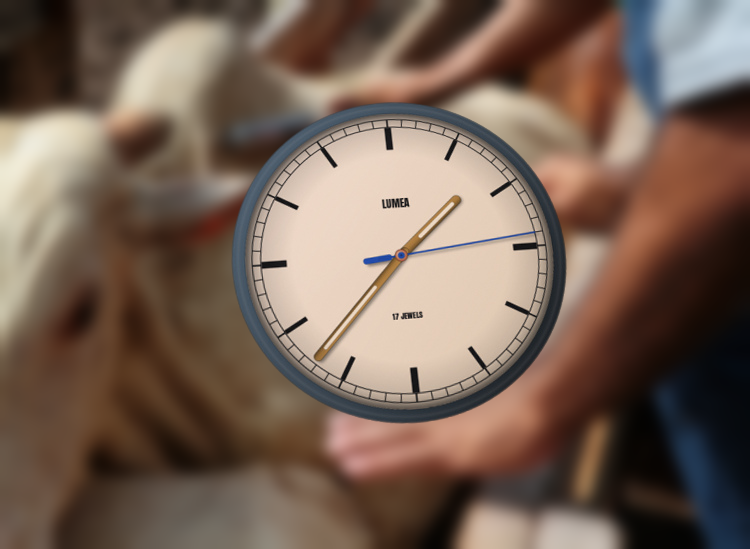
1:37:14
